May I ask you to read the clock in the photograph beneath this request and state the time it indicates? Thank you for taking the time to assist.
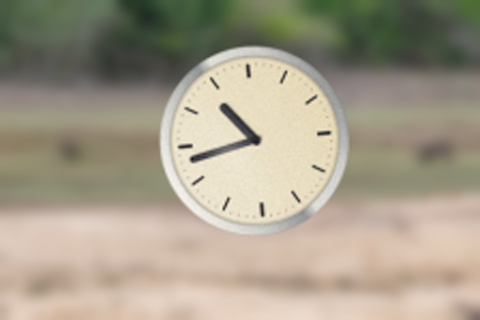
10:43
